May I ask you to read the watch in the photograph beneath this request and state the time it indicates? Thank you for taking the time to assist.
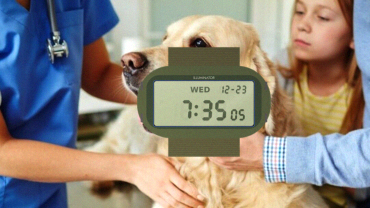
7:35:05
